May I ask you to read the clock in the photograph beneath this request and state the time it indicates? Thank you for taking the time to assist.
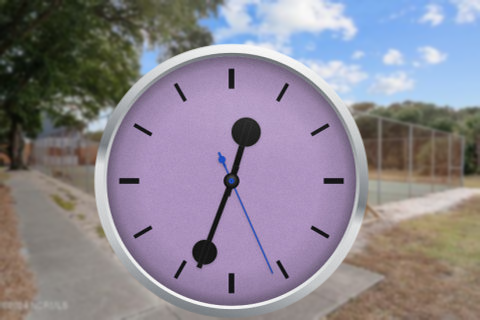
12:33:26
